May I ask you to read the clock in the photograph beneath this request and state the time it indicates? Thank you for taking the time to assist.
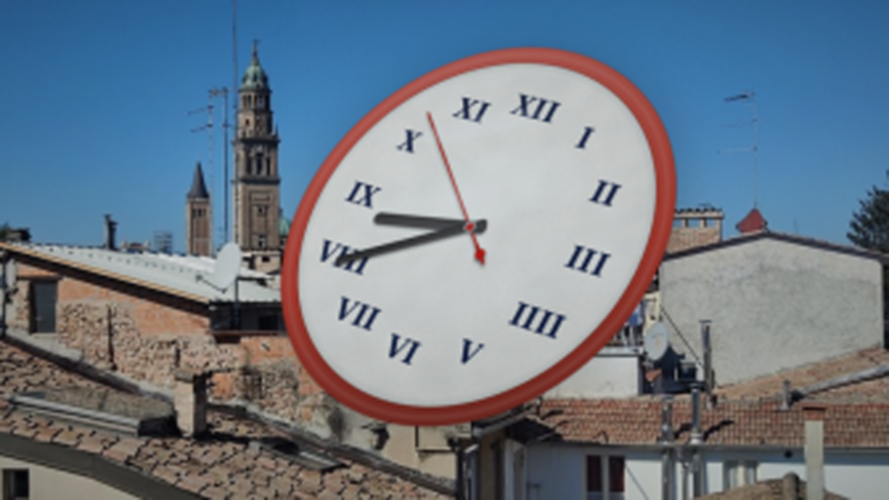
8:39:52
